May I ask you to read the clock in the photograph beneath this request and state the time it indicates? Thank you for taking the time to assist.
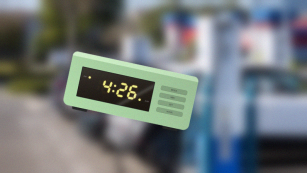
4:26
